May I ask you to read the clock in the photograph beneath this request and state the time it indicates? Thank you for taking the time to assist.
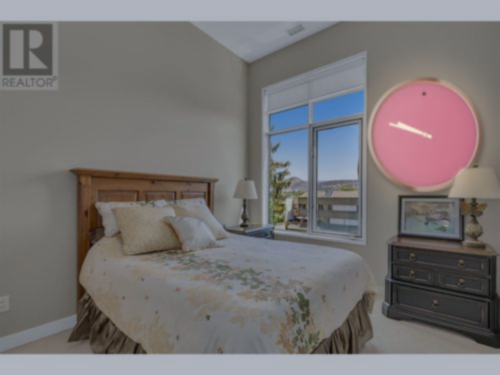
9:48
